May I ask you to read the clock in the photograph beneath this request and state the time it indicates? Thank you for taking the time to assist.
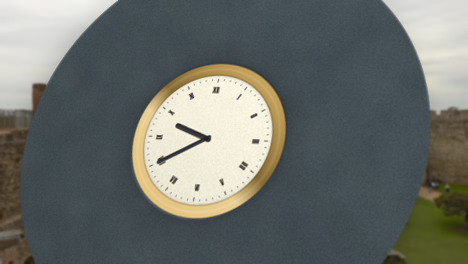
9:40
